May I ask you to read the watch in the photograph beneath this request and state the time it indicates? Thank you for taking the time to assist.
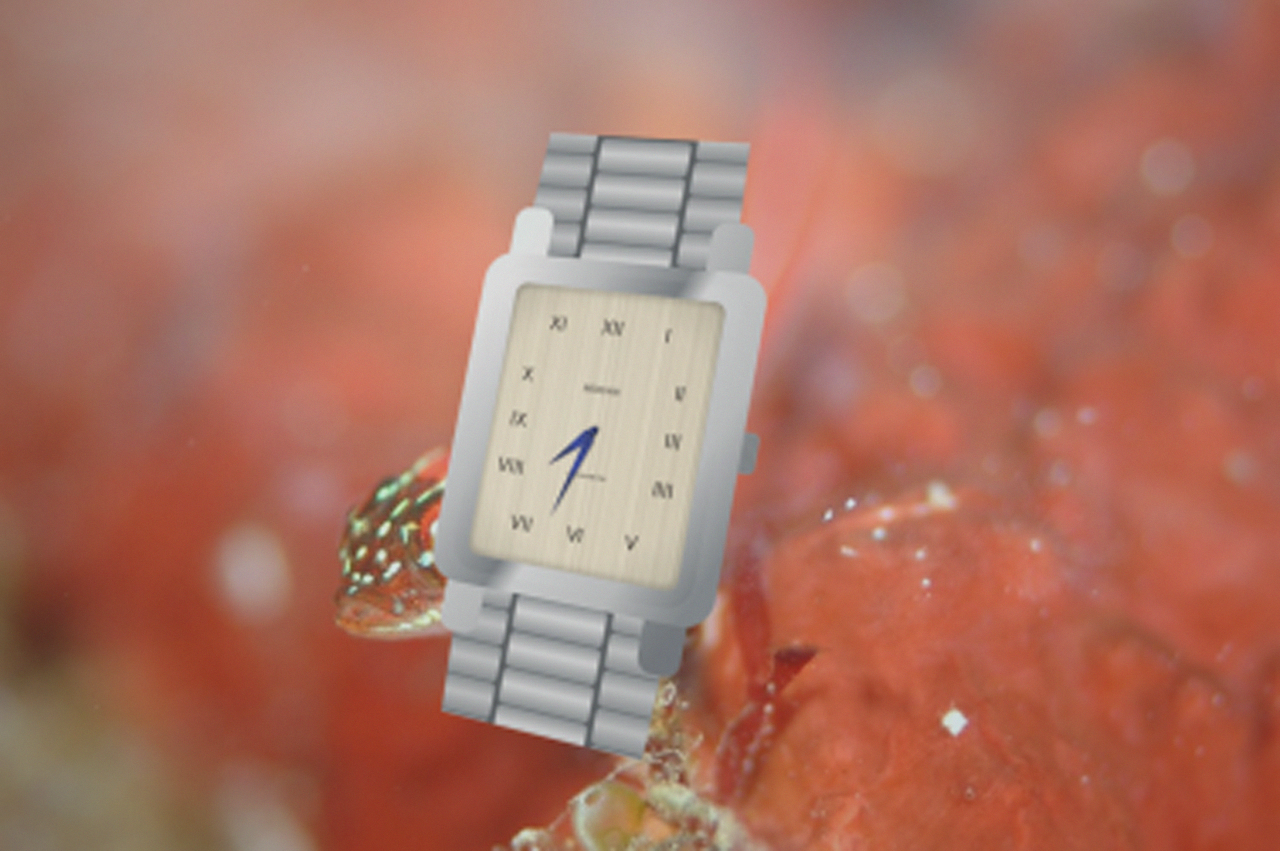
7:33
